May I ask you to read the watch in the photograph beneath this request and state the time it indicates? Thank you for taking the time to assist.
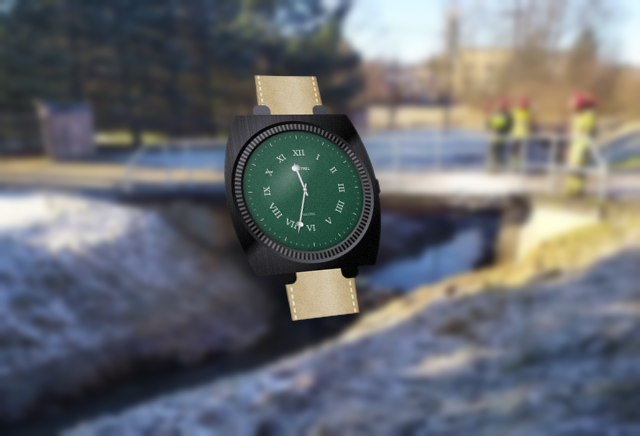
11:33
